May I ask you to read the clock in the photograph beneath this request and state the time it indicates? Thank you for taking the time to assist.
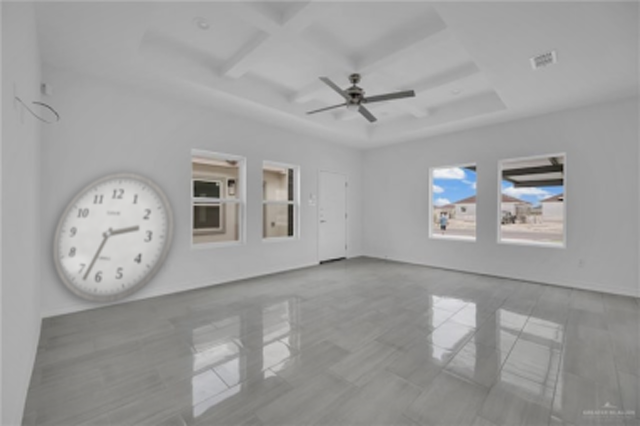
2:33
